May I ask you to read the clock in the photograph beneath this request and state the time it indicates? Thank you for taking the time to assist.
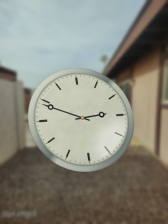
2:49
